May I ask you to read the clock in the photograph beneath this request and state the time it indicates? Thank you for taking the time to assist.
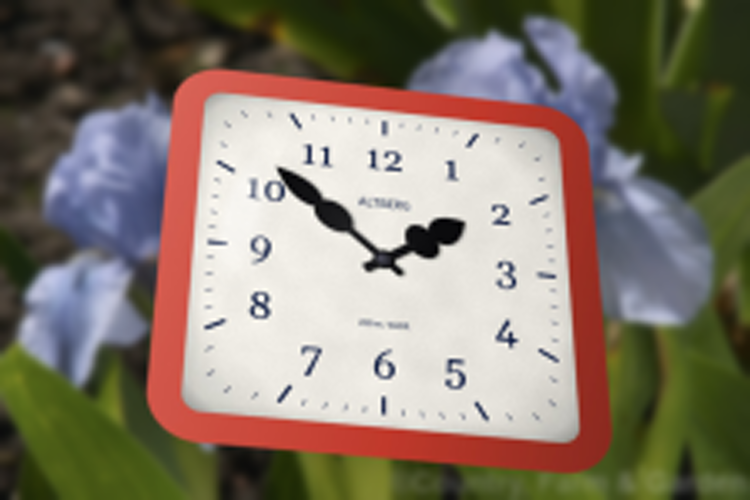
1:52
